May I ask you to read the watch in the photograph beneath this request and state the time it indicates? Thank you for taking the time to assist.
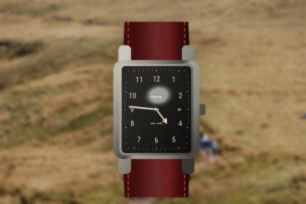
4:46
